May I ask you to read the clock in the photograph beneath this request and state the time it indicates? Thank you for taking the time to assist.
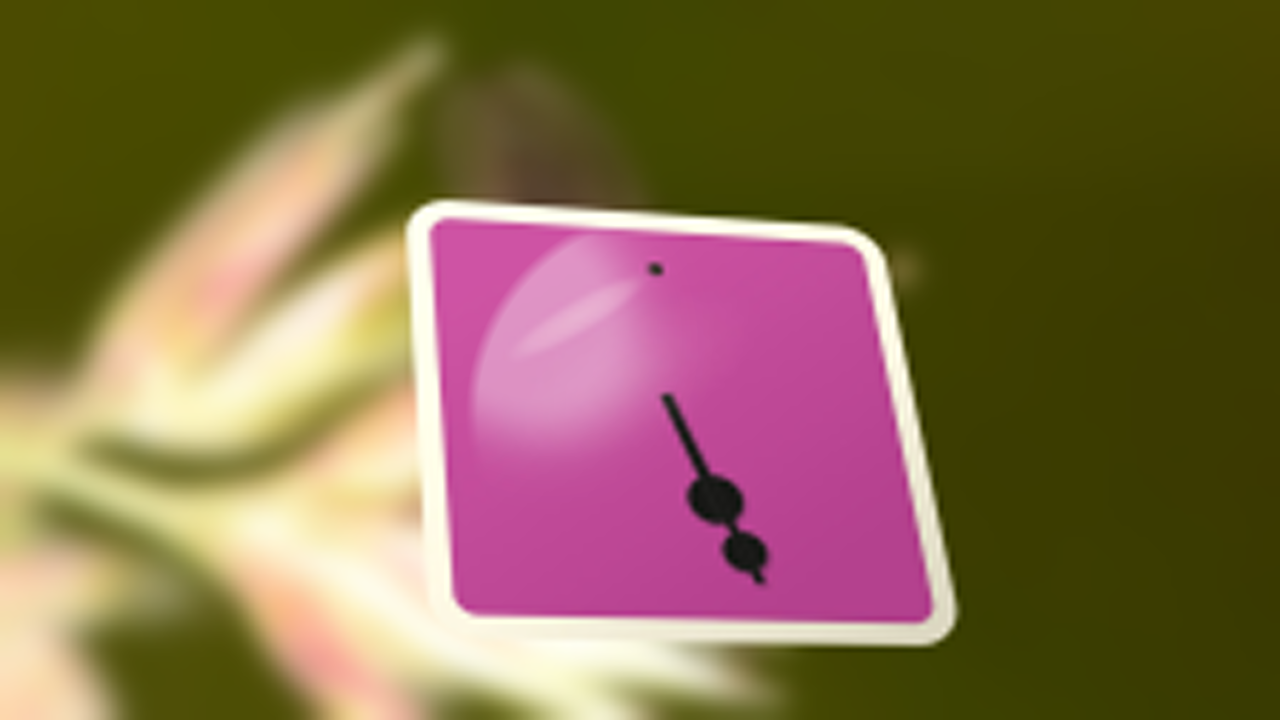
5:27
